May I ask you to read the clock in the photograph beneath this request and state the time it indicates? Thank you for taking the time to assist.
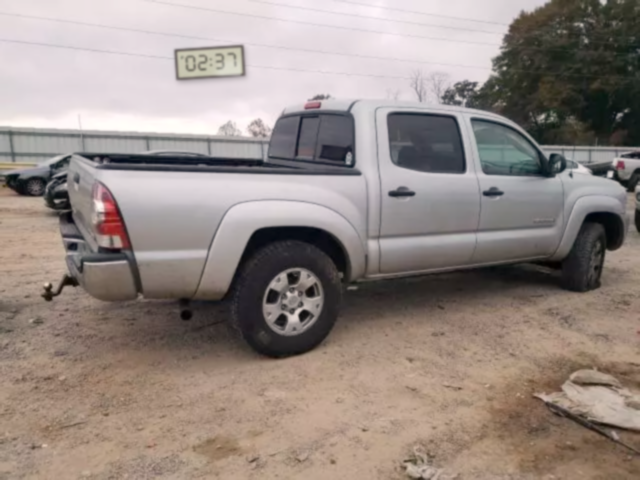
2:37
